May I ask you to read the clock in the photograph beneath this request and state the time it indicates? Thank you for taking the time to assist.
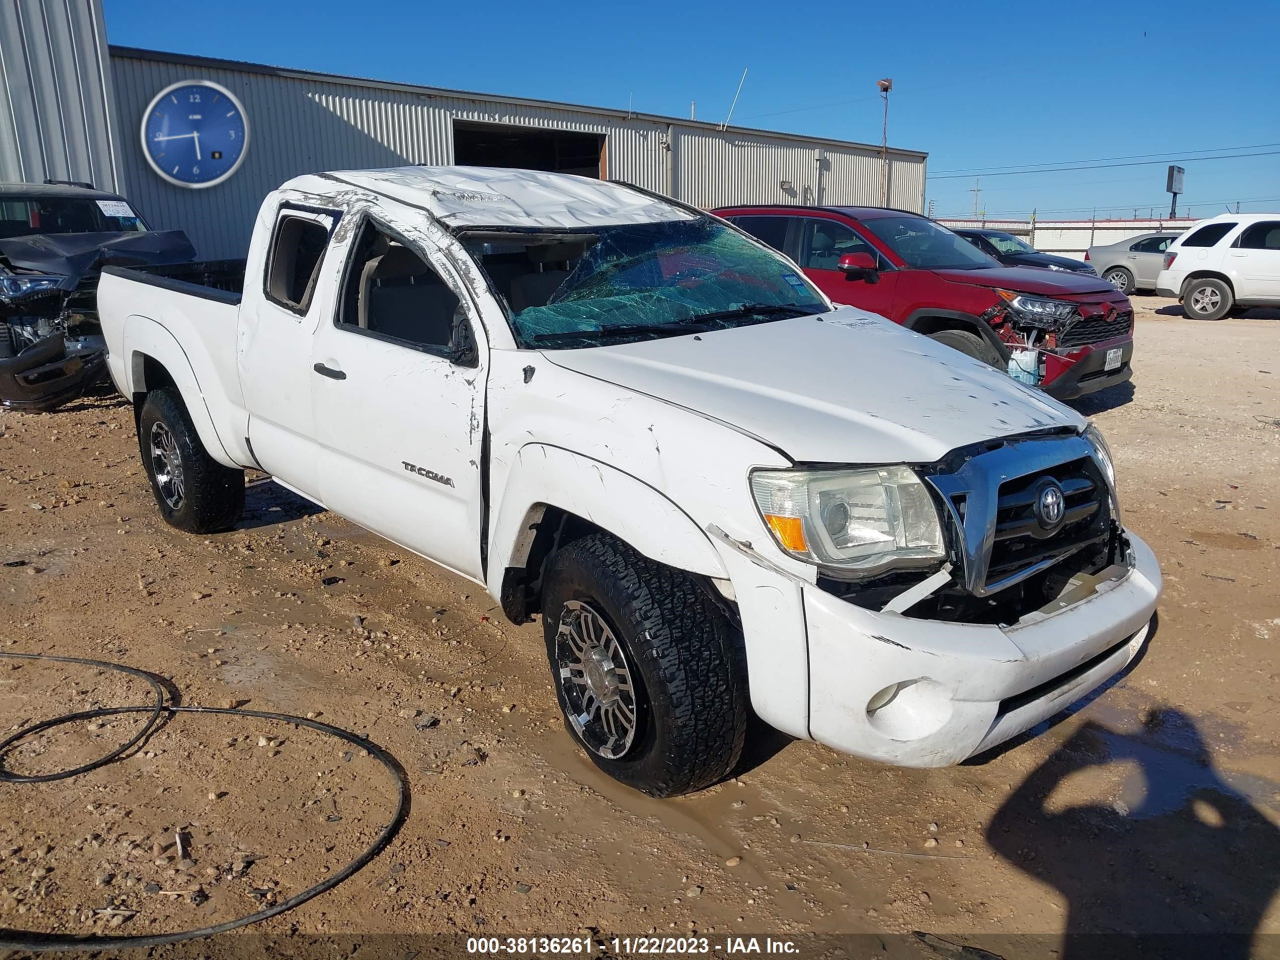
5:44
